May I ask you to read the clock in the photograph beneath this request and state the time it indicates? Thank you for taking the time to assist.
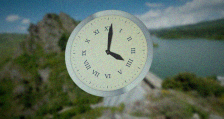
4:01
